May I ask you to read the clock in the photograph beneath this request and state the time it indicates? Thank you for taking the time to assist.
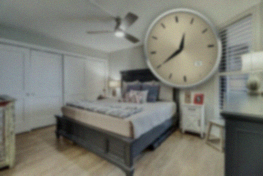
12:40
